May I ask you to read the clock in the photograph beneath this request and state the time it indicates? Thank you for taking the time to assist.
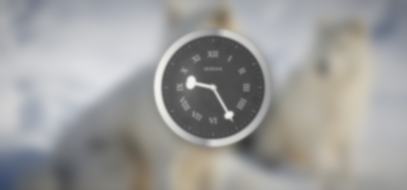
9:25
